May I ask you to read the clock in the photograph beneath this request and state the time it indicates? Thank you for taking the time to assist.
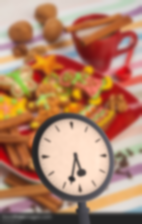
5:33
